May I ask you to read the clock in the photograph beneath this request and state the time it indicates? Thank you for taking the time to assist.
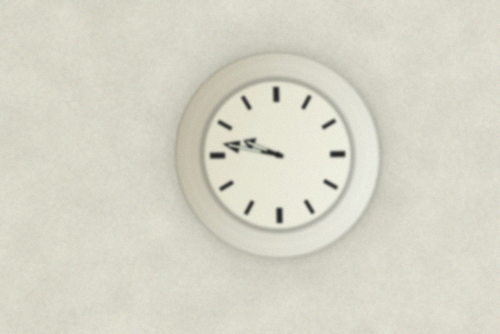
9:47
